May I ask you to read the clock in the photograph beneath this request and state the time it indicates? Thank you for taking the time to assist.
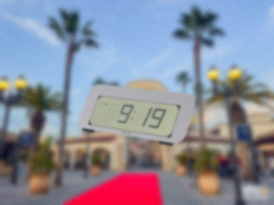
9:19
